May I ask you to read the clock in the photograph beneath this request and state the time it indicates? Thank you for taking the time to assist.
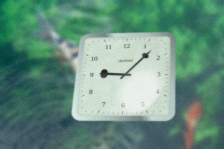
9:07
